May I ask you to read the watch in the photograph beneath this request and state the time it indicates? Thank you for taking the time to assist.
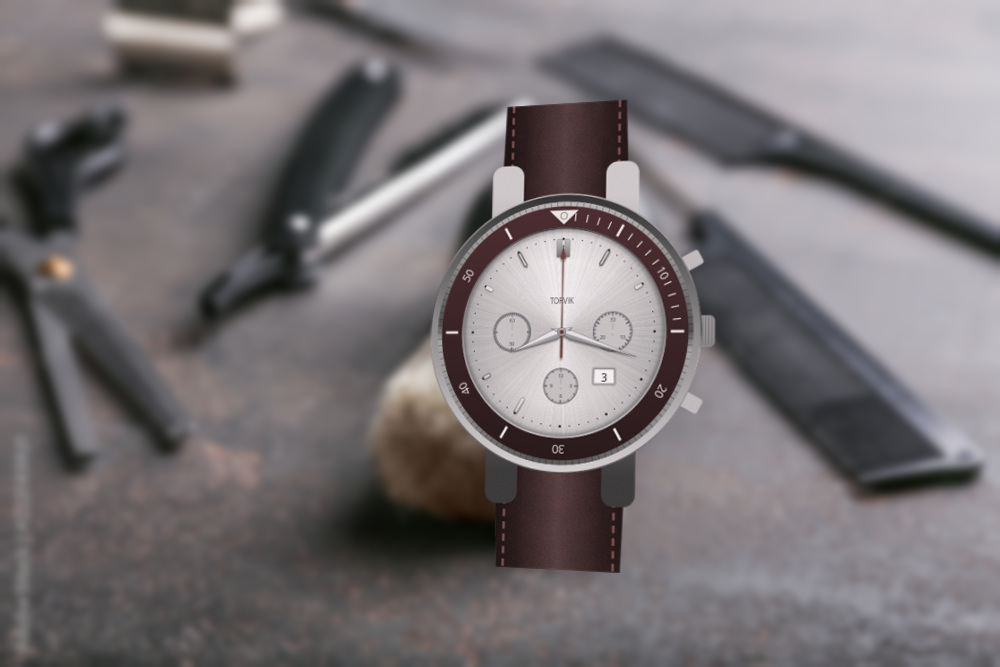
8:18
